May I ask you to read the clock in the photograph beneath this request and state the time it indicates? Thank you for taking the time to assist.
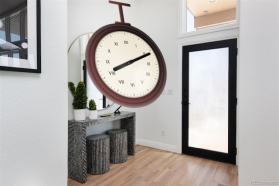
8:11
